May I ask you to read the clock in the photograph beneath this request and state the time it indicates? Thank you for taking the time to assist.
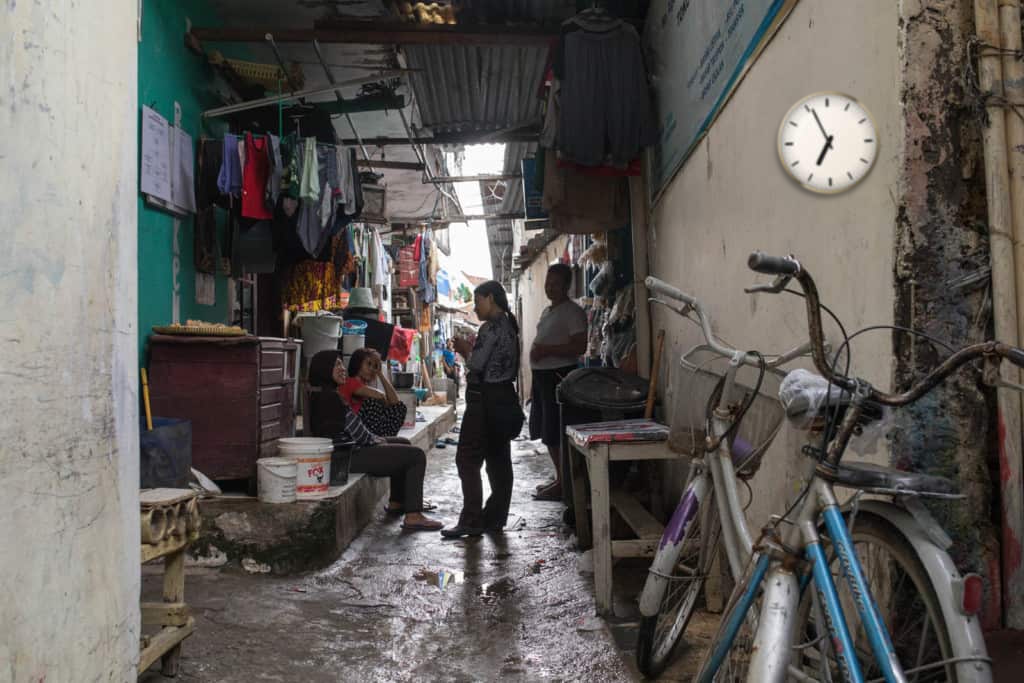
6:56
